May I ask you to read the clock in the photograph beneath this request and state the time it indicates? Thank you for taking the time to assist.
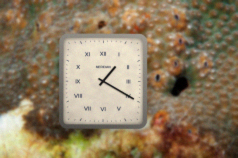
1:20
